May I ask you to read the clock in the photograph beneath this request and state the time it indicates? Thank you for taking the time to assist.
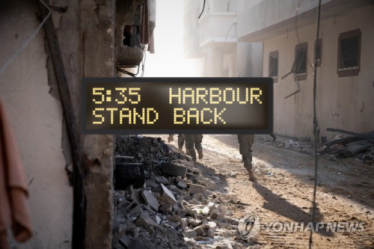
5:35
